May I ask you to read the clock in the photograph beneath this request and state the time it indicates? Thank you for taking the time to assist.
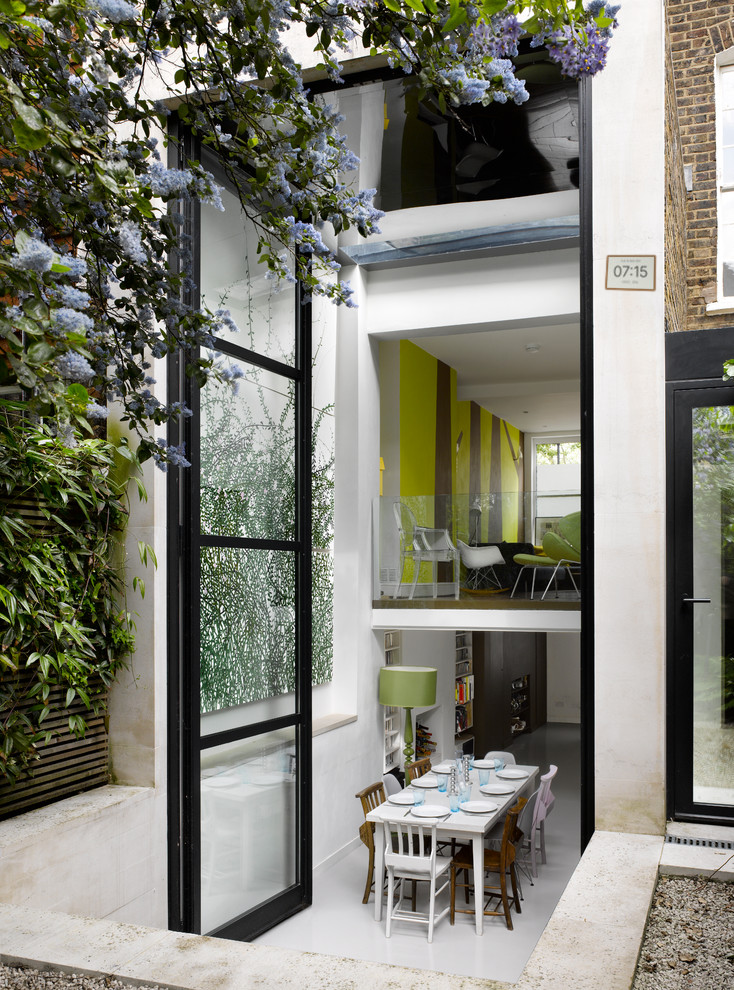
7:15
